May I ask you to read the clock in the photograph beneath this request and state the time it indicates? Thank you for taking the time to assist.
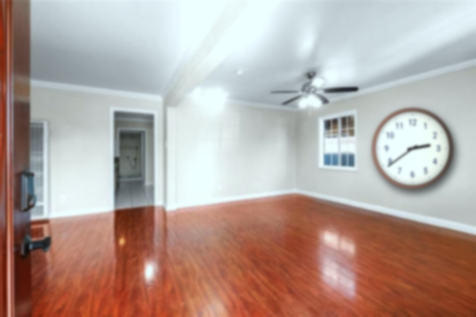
2:39
